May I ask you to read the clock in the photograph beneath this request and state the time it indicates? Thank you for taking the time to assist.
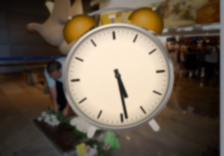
5:29
